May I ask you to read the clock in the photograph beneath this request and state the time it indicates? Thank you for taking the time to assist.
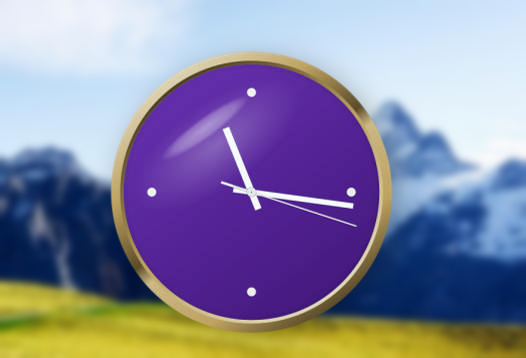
11:16:18
